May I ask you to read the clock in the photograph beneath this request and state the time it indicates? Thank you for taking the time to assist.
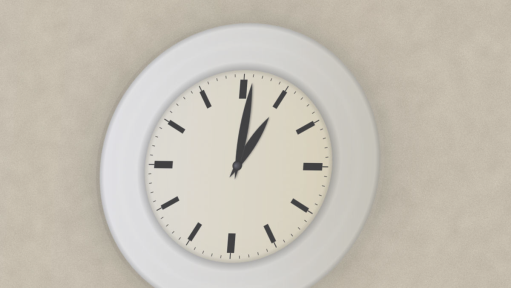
1:01
